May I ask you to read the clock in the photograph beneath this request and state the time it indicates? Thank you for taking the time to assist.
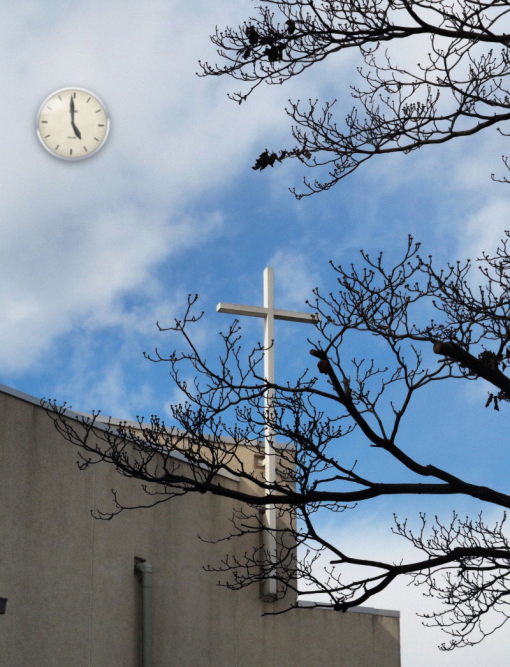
4:59
